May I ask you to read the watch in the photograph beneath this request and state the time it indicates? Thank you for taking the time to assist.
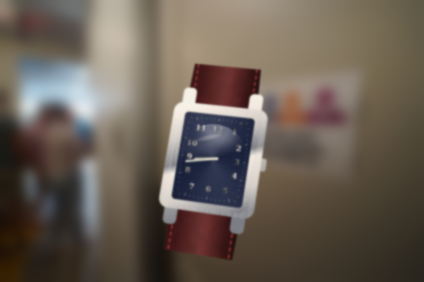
8:43
